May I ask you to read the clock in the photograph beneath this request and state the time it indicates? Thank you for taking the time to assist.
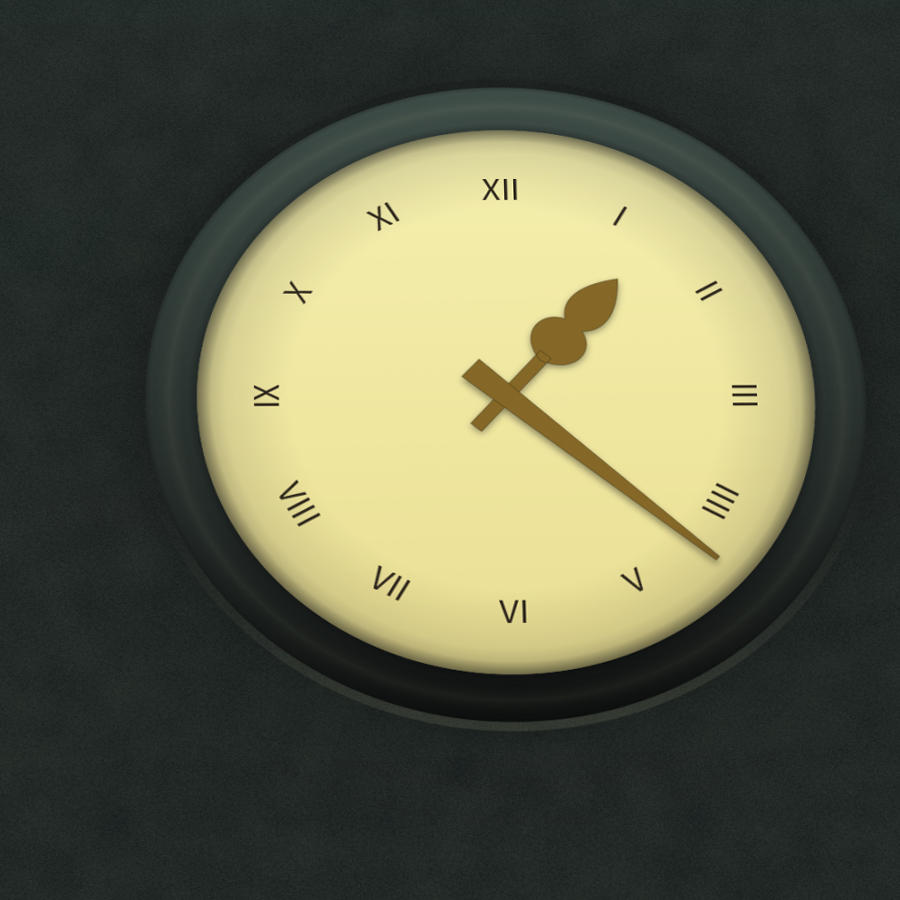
1:22
